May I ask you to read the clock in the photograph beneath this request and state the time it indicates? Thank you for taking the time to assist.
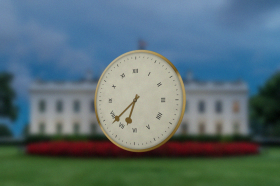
6:38
